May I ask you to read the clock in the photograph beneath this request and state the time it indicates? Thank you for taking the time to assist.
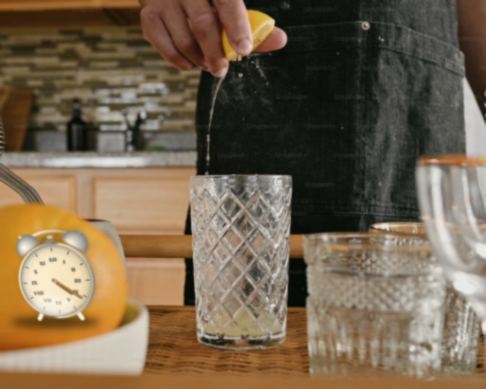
4:21
